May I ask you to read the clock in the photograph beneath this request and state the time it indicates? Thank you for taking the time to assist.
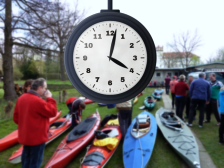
4:02
